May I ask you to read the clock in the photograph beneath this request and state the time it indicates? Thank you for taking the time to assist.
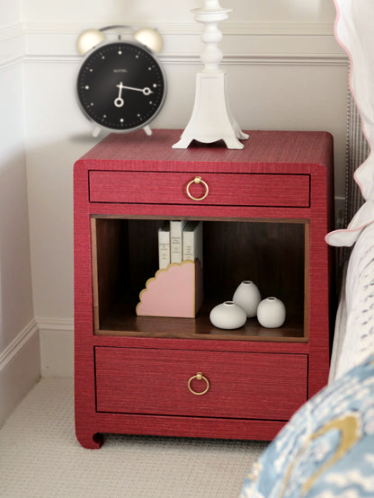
6:17
